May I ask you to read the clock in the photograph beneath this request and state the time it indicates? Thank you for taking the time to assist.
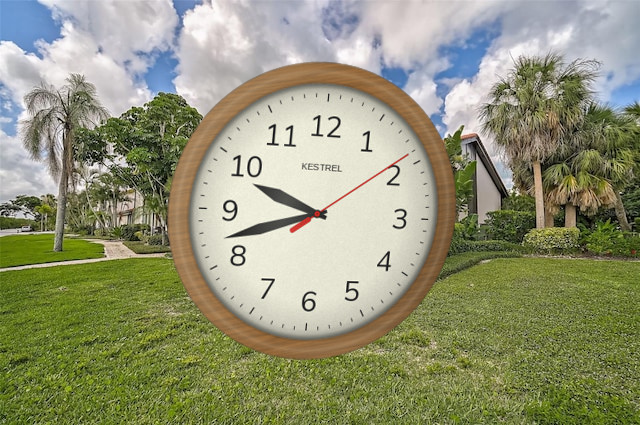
9:42:09
